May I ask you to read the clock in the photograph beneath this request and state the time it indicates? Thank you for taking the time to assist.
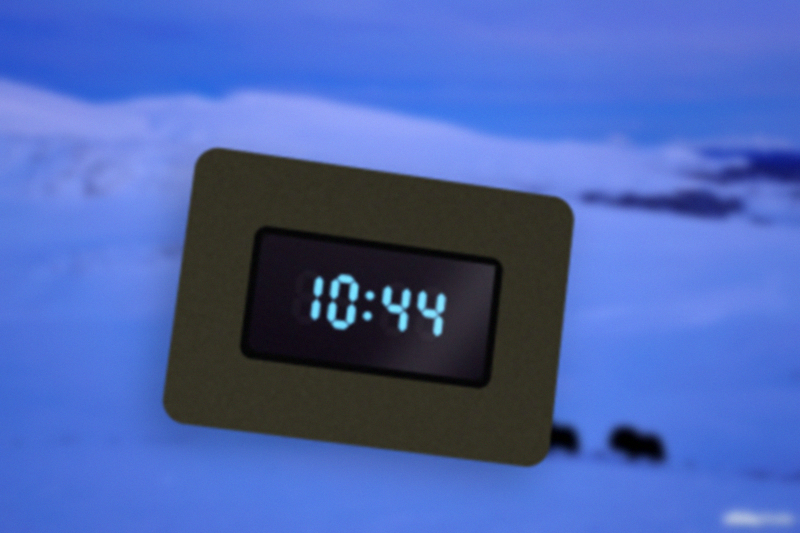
10:44
